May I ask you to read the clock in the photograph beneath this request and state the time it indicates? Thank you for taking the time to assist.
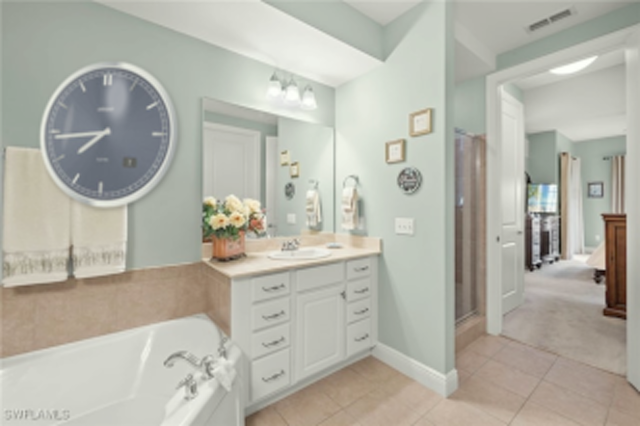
7:44
